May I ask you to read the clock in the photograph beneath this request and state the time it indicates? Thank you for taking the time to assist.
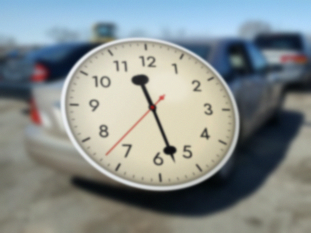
11:27:37
